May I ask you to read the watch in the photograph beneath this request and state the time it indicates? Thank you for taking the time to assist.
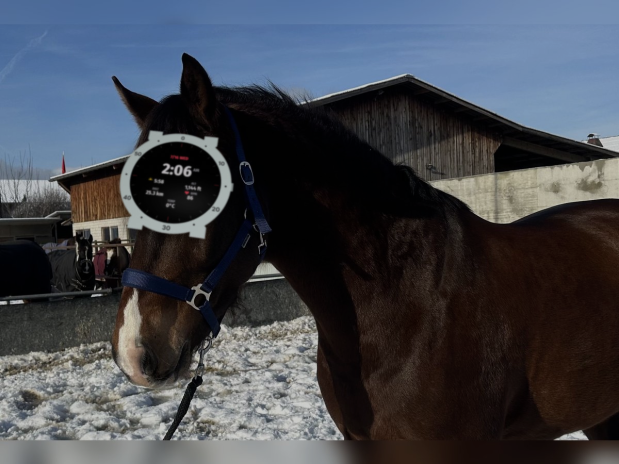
2:06
